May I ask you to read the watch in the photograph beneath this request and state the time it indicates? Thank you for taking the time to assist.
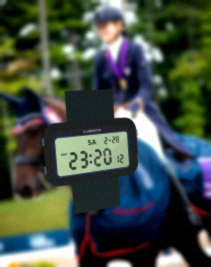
23:20
